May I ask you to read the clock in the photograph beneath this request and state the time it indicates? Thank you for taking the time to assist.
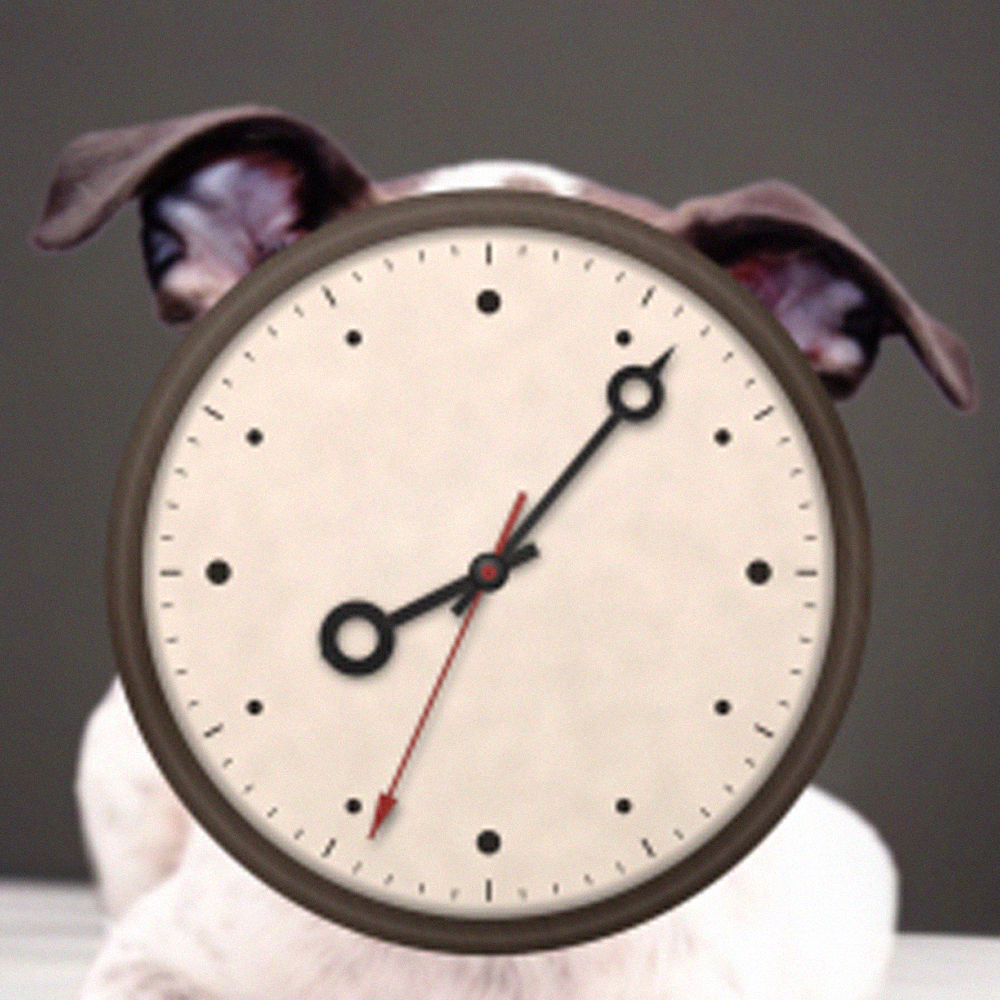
8:06:34
